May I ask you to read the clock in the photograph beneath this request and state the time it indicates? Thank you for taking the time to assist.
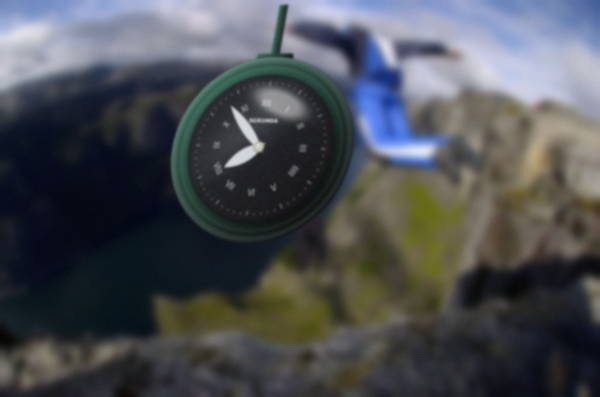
7:53
